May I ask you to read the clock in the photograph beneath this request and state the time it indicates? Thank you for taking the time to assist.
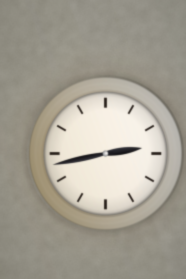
2:43
